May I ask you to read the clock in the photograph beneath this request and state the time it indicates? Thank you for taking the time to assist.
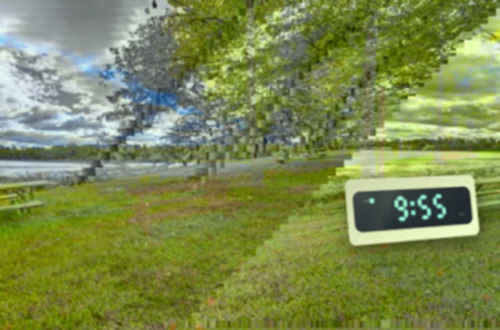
9:55
